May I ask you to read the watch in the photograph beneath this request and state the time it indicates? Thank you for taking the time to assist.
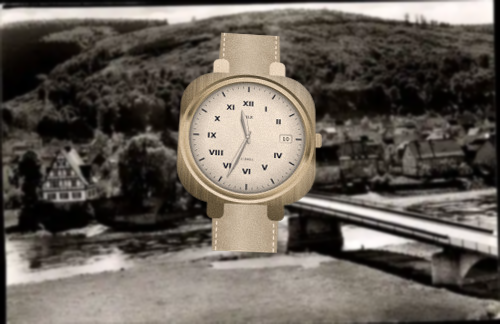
11:34
